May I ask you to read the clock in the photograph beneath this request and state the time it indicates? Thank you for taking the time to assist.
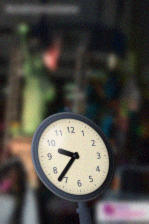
9:37
